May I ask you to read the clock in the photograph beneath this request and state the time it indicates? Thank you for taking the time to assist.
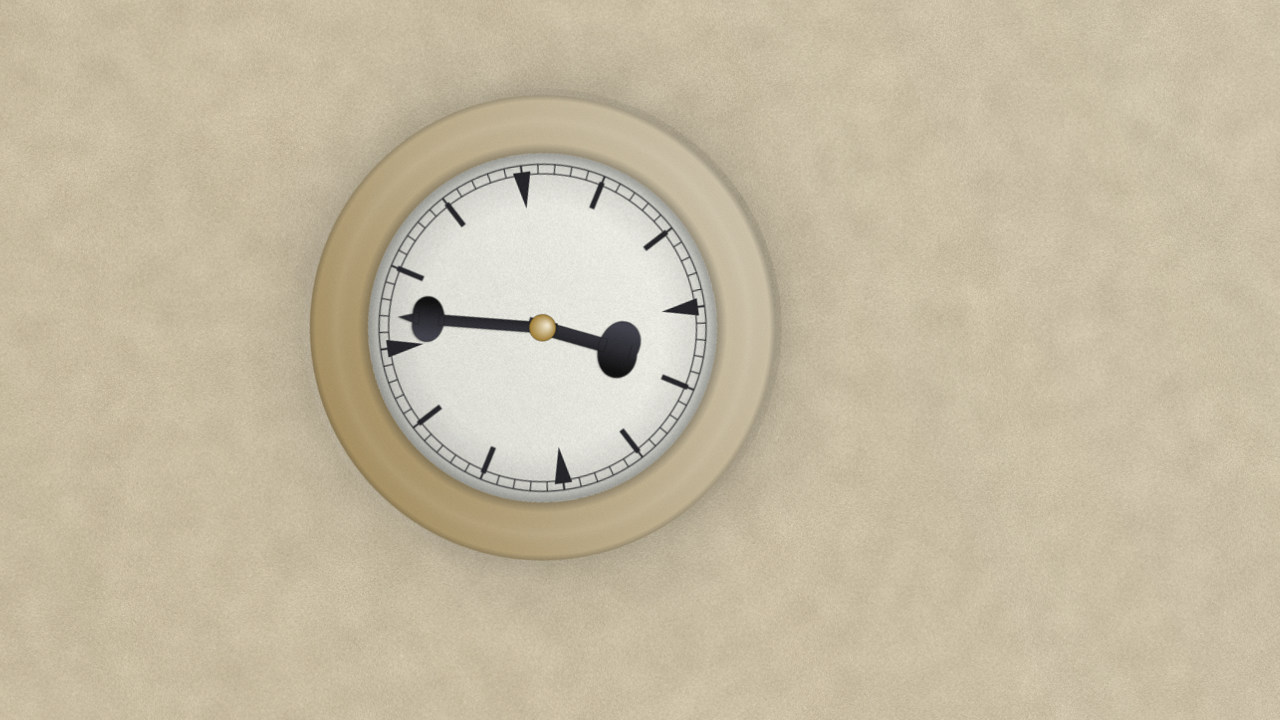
3:47
